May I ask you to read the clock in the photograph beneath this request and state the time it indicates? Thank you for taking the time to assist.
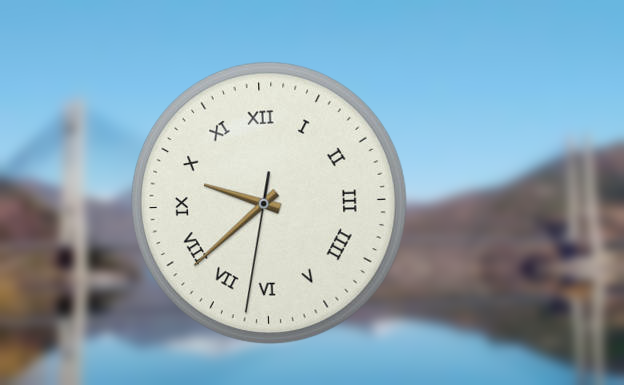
9:38:32
